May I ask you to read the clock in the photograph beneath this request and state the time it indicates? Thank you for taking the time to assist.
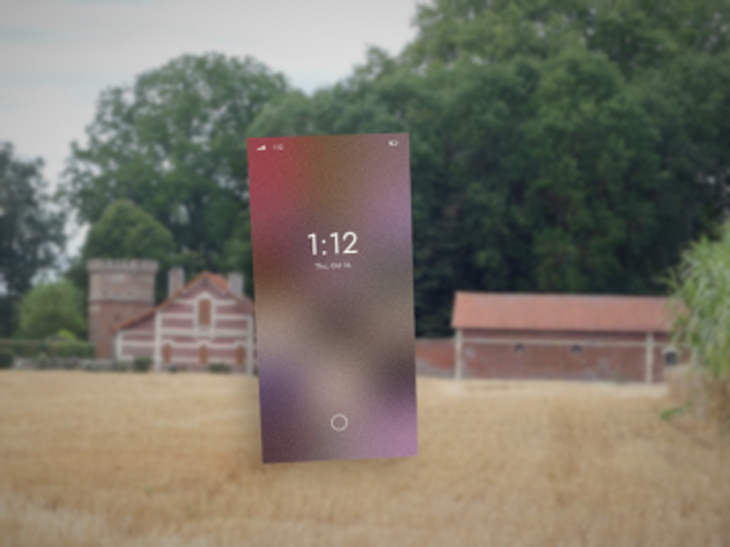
1:12
